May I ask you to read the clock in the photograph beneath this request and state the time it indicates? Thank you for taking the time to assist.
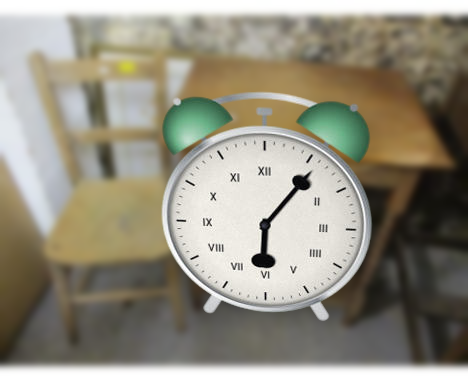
6:06
